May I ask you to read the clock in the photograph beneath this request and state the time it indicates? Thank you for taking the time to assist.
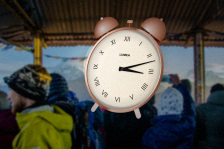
3:12
